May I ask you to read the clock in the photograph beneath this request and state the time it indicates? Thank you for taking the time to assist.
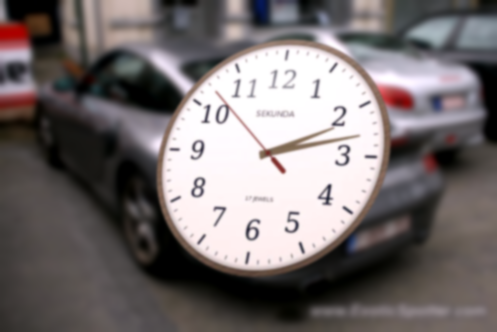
2:12:52
